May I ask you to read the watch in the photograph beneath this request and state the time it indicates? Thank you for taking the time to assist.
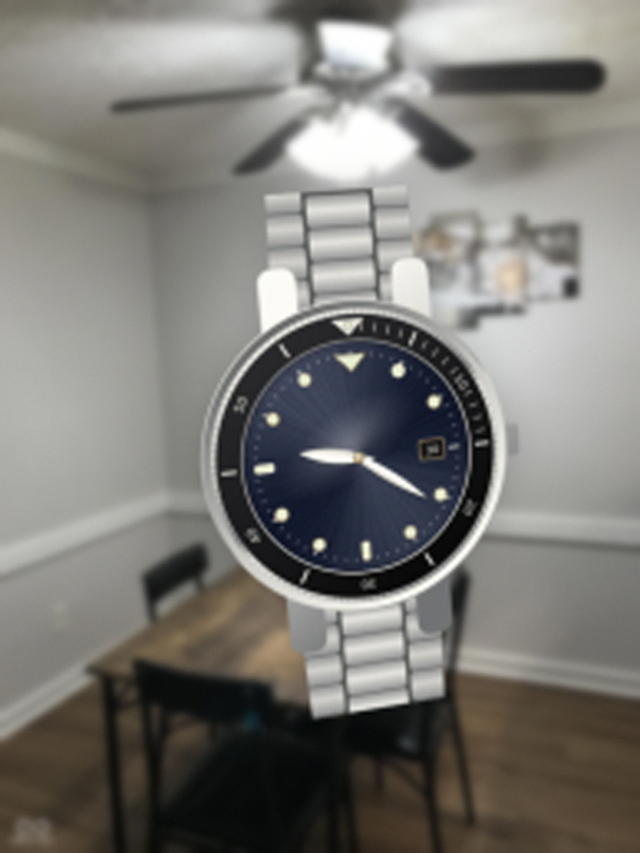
9:21
